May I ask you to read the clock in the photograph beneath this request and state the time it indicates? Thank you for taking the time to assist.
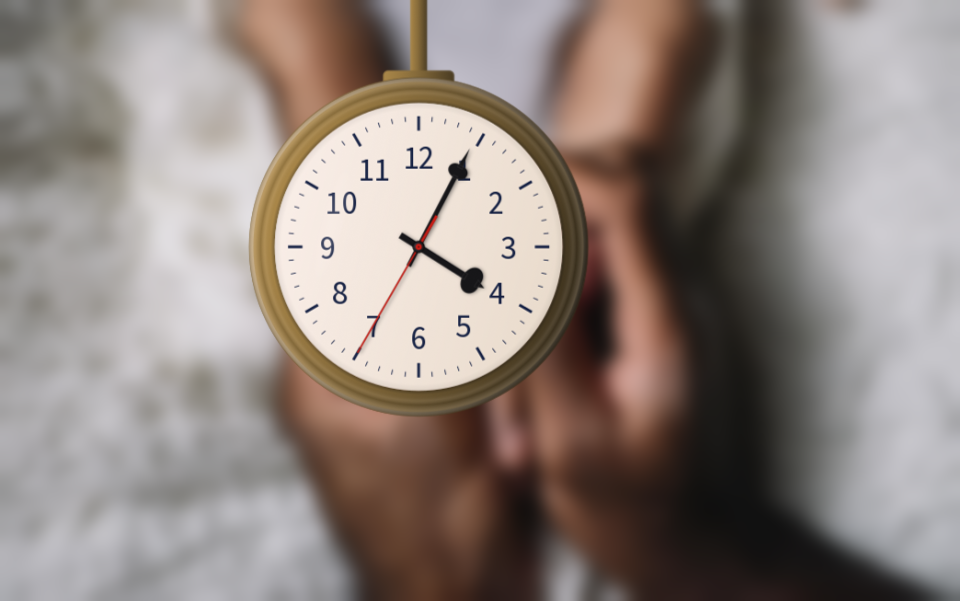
4:04:35
